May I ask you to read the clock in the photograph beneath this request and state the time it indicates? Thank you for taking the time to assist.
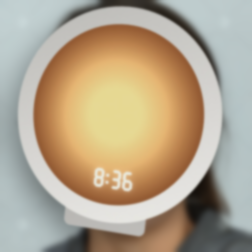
8:36
